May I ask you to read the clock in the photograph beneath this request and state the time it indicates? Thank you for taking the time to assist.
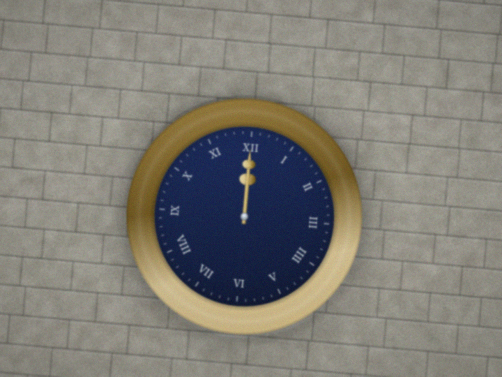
12:00
